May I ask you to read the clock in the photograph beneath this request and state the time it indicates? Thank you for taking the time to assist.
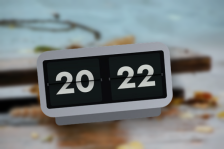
20:22
